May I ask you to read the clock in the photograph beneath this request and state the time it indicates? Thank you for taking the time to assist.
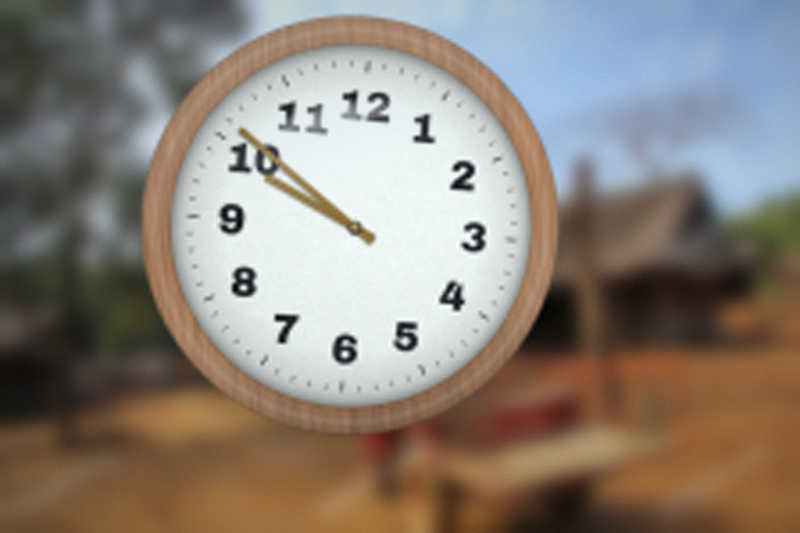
9:51
